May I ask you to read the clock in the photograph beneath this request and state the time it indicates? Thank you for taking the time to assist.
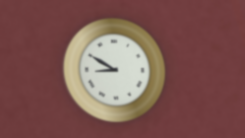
8:50
